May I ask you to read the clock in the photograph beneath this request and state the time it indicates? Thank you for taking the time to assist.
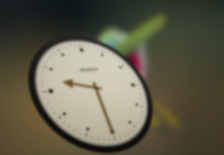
9:30
